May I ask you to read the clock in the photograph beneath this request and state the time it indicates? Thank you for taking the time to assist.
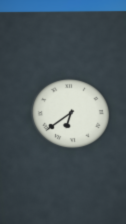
6:39
